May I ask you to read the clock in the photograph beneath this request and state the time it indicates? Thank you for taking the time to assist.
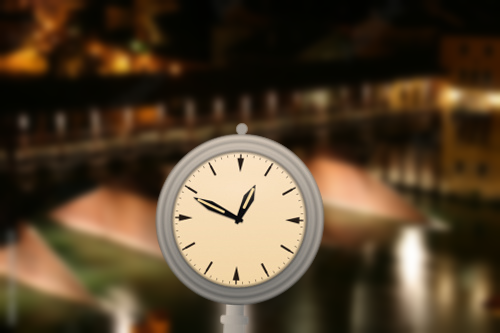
12:49
